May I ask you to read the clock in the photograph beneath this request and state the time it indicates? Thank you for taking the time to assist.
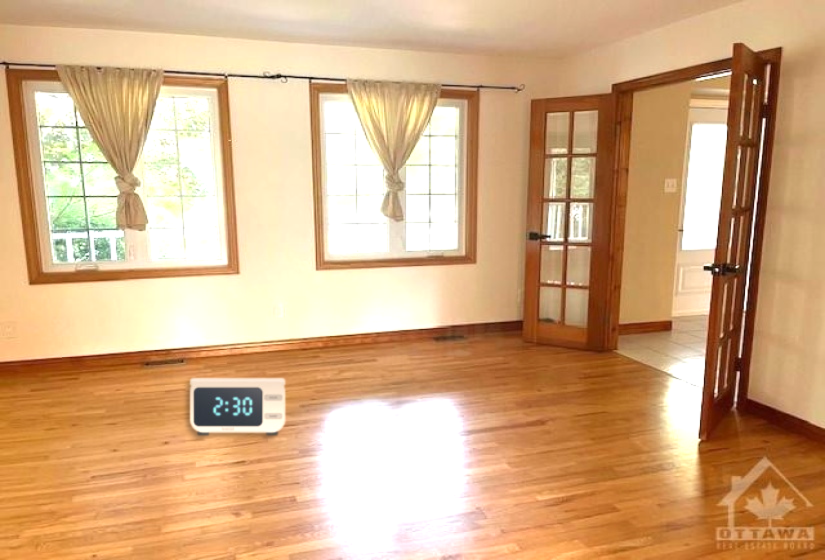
2:30
